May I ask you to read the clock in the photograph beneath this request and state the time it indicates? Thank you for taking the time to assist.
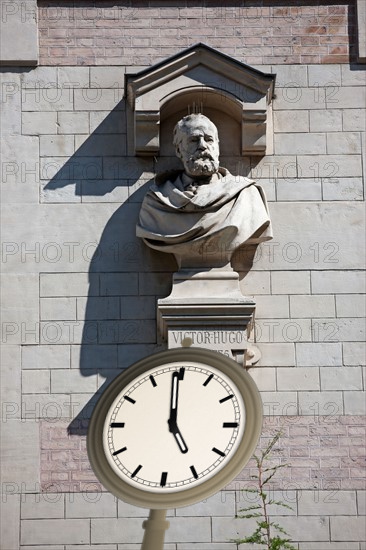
4:59
